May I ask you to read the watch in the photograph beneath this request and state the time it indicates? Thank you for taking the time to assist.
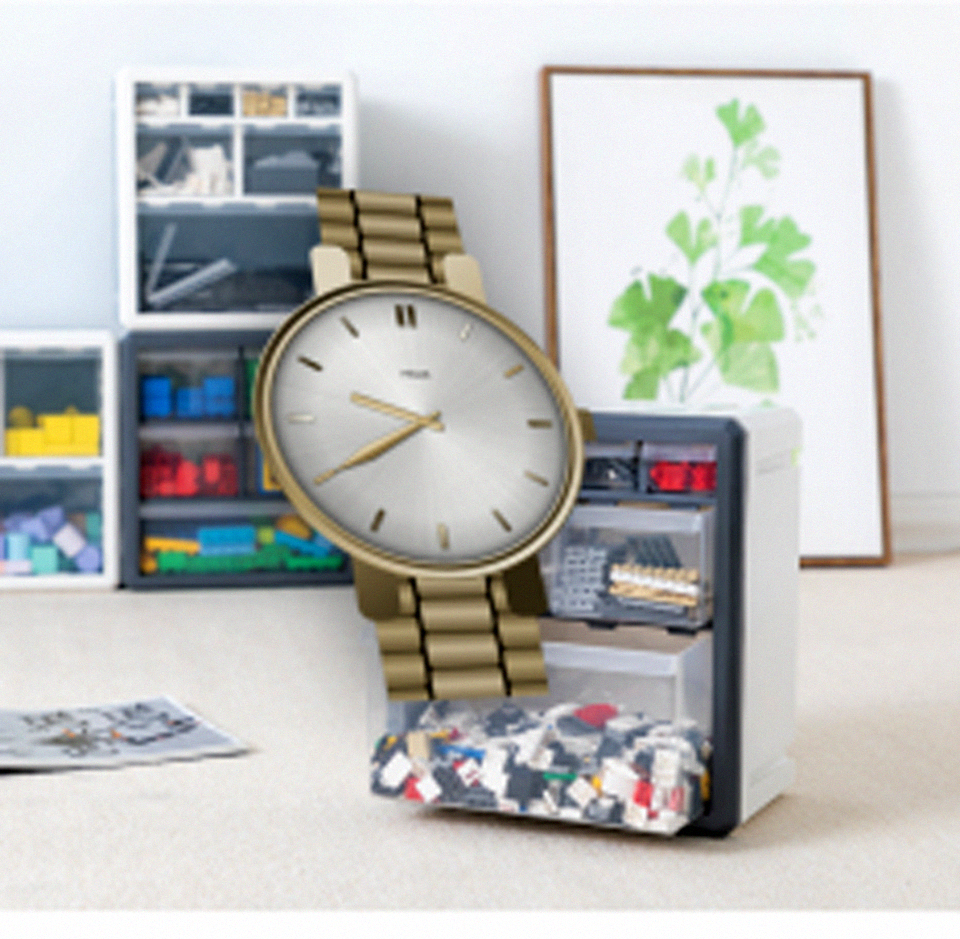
9:40
